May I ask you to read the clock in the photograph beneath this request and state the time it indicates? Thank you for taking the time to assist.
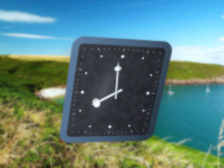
7:59
